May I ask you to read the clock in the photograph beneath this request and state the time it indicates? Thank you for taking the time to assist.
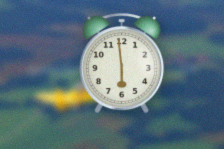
5:59
